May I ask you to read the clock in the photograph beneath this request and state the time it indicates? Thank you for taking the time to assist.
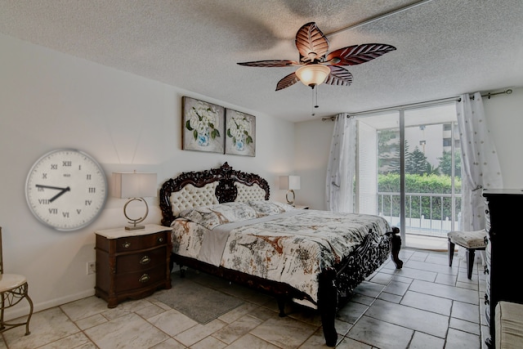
7:46
